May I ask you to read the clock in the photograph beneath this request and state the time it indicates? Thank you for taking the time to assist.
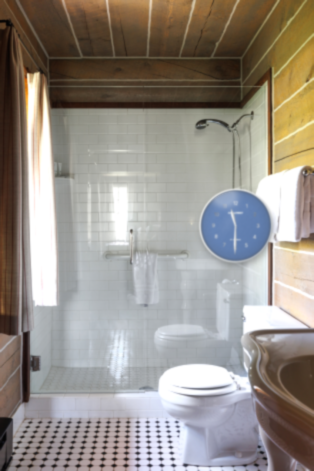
11:30
